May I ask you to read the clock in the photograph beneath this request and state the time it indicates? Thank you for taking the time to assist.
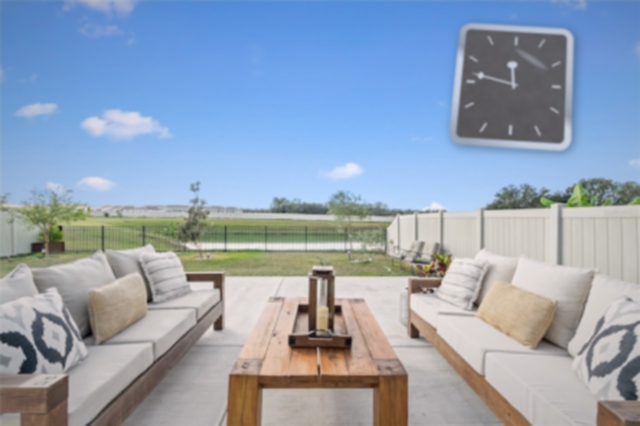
11:47
